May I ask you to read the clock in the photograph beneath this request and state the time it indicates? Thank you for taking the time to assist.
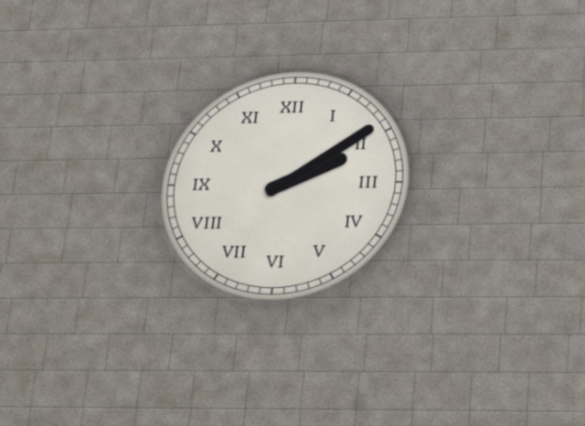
2:09
